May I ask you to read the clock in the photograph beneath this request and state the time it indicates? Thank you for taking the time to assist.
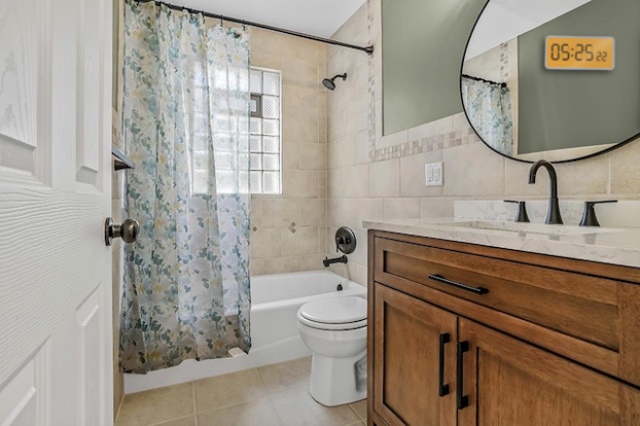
5:25:22
